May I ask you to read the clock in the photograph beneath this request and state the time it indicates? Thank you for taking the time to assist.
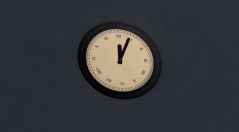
12:04
